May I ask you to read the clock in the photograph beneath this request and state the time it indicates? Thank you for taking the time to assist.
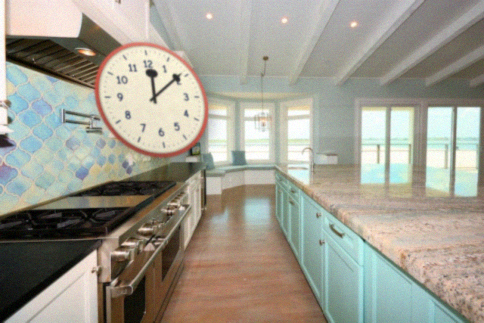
12:09
